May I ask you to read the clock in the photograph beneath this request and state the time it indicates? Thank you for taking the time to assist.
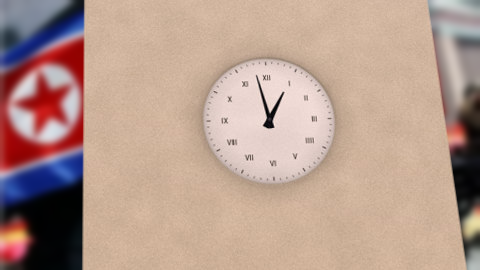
12:58
